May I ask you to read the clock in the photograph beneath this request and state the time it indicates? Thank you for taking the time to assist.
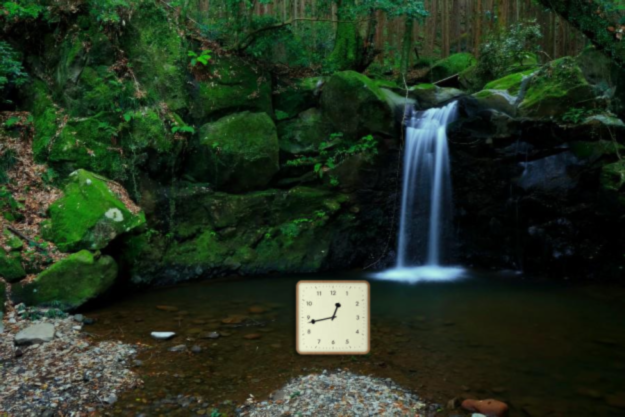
12:43
